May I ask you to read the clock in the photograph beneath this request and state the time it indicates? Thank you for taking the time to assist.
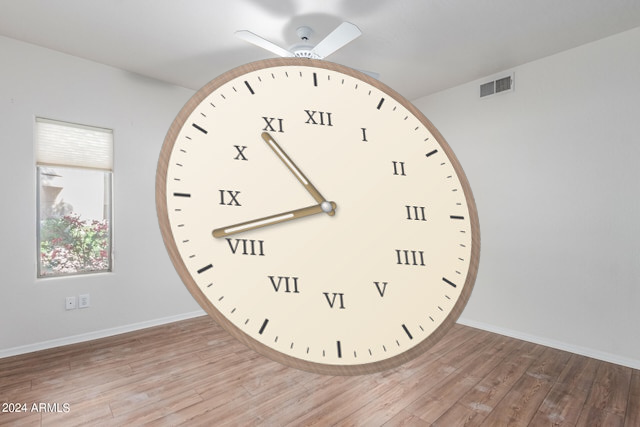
10:42
